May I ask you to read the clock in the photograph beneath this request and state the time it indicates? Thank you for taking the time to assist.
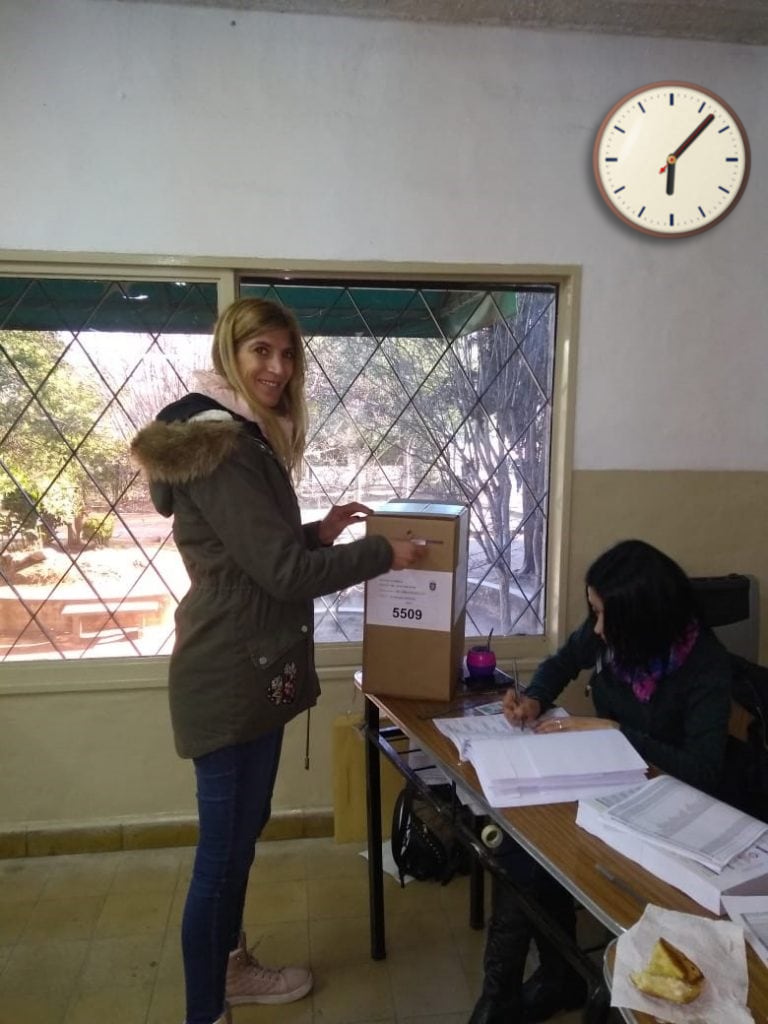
6:07:07
